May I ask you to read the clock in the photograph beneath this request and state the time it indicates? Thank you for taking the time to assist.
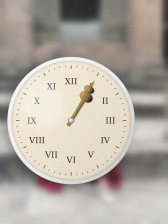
1:05
